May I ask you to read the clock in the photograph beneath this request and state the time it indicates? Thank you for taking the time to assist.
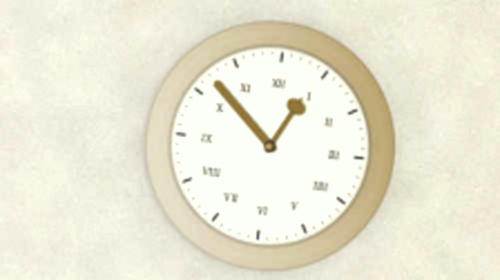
12:52
